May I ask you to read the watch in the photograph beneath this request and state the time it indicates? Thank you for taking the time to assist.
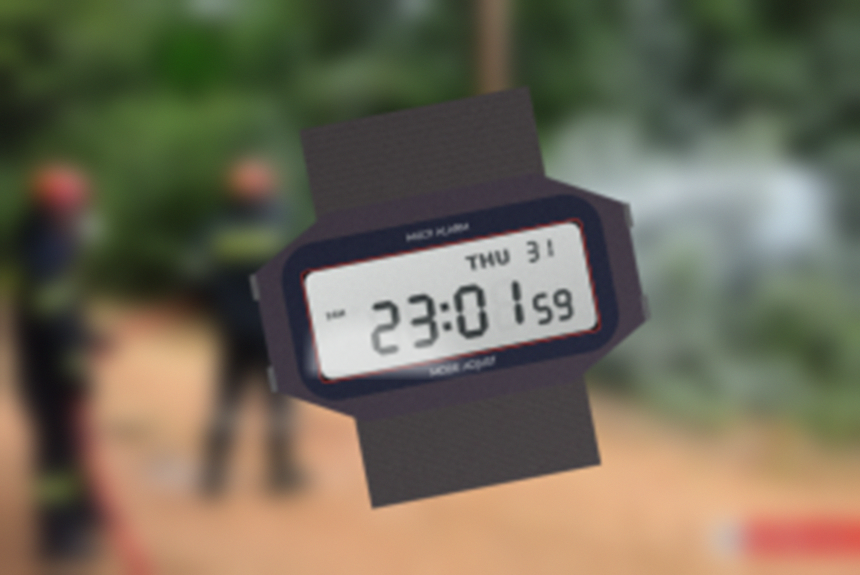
23:01:59
